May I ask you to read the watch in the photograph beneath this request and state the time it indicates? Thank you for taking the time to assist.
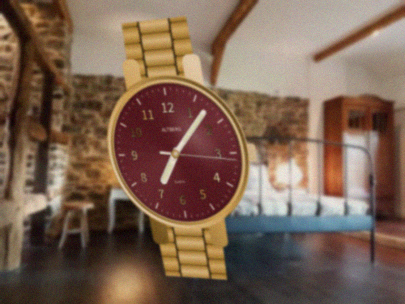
7:07:16
